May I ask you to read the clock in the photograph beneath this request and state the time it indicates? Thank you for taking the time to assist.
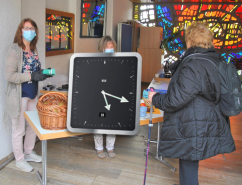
5:18
